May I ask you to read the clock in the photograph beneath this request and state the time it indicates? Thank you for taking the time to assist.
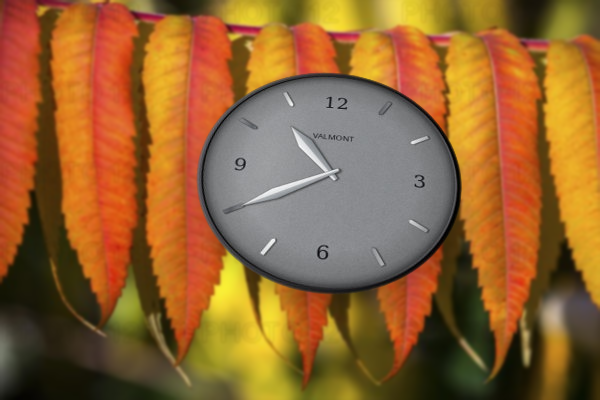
10:40
